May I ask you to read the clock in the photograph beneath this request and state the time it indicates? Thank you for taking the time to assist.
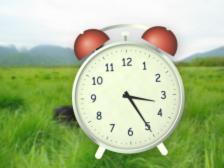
3:25
